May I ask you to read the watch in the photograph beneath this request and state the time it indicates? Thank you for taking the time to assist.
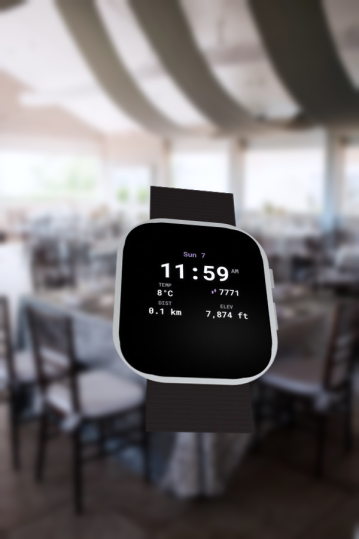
11:59
